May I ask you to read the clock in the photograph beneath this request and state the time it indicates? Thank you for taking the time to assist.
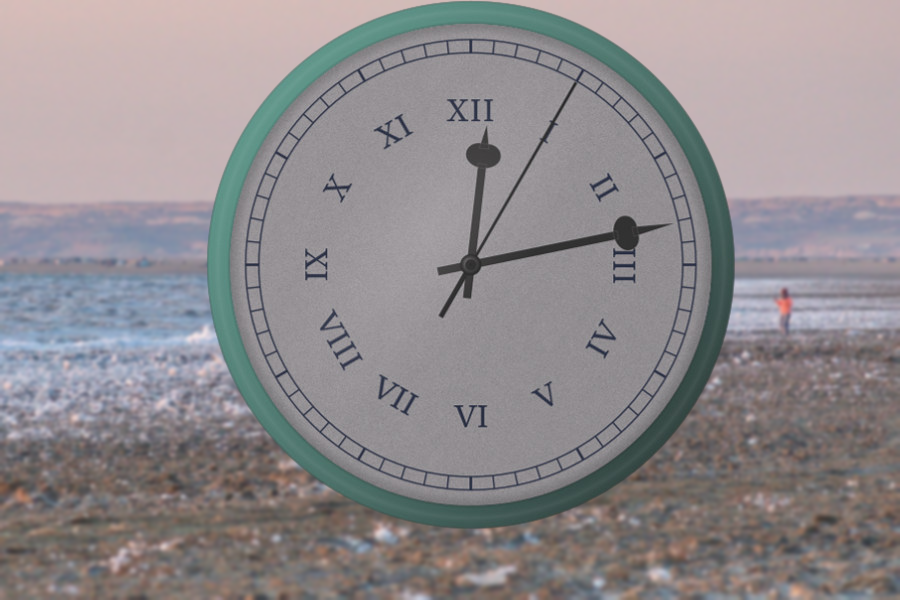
12:13:05
